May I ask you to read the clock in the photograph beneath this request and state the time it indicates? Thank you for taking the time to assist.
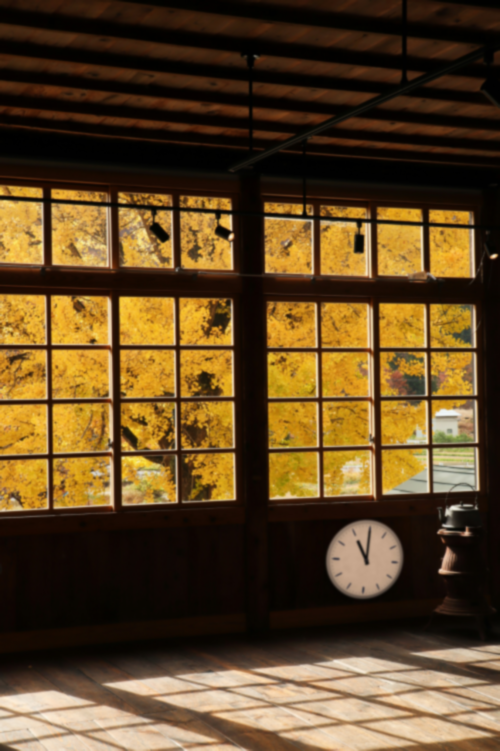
11:00
